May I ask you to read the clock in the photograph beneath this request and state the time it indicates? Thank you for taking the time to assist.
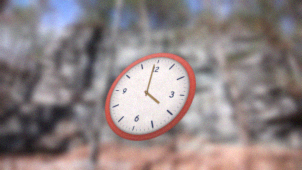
3:59
